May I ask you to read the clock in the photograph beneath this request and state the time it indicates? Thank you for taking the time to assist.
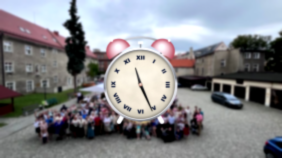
11:26
